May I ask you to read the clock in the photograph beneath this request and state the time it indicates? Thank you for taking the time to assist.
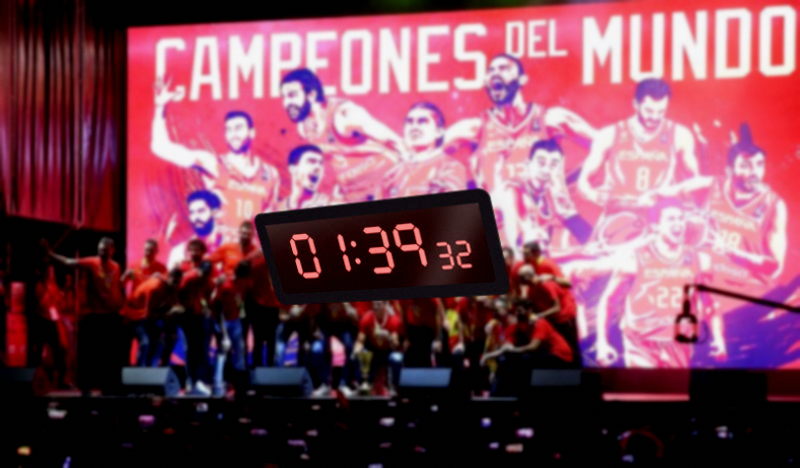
1:39:32
